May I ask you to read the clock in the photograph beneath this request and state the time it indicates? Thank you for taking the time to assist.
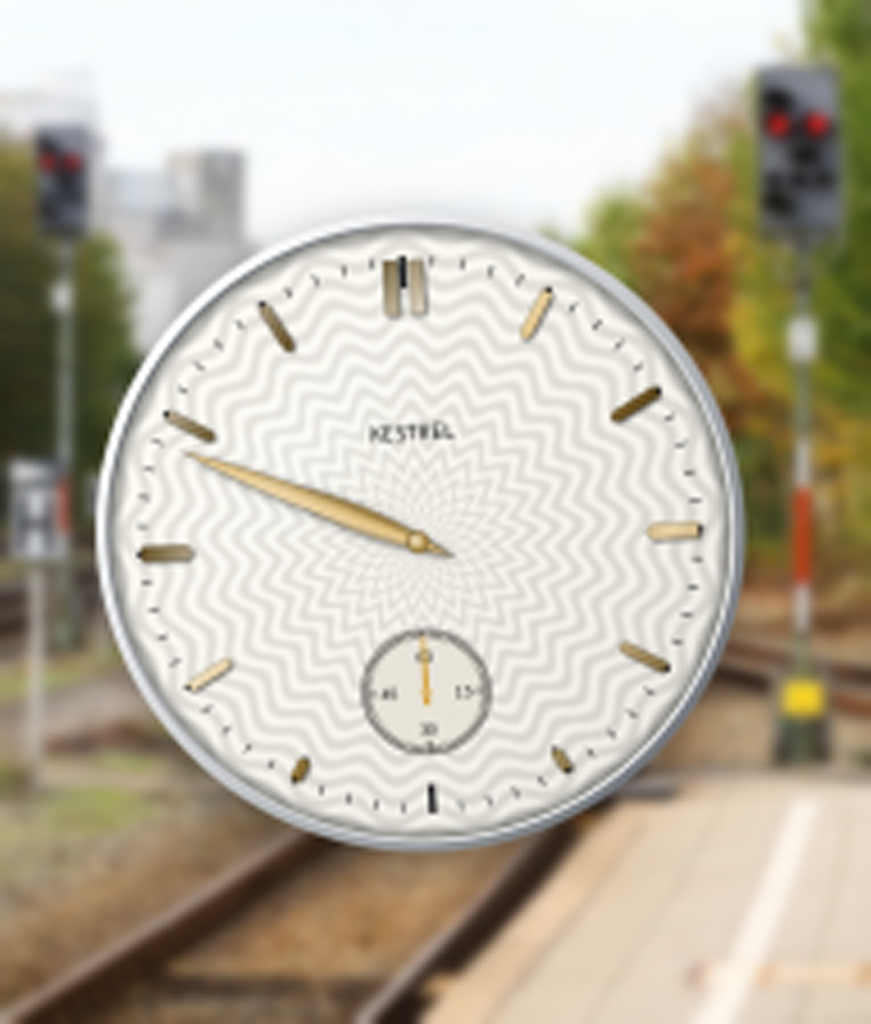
9:49
